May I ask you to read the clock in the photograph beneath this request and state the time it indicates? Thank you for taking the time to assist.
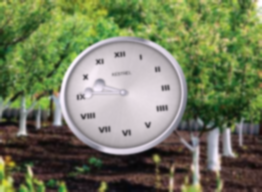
9:46
